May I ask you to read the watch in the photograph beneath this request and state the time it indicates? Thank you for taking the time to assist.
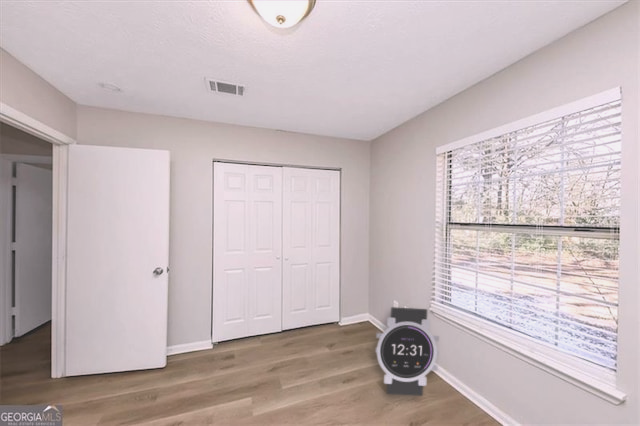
12:31
